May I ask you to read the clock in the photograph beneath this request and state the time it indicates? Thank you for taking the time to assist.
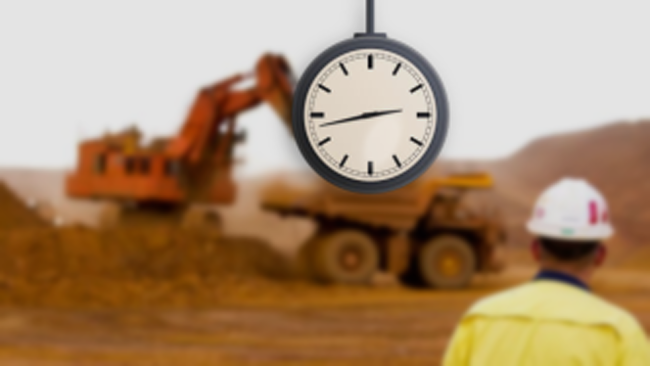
2:43
